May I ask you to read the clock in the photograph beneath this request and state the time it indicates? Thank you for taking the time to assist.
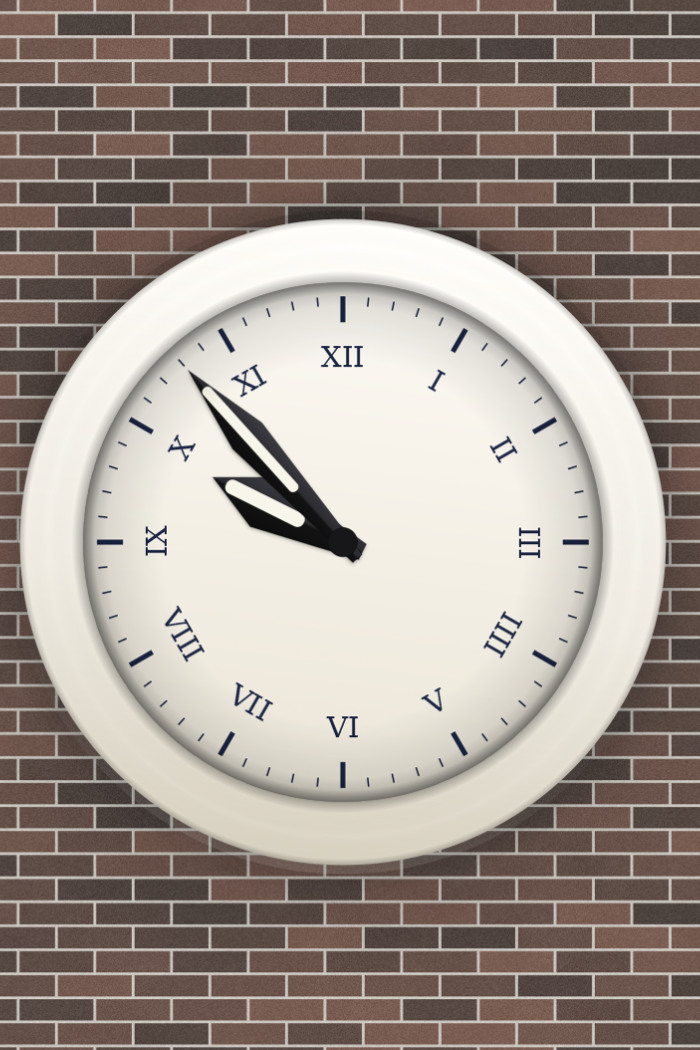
9:53
